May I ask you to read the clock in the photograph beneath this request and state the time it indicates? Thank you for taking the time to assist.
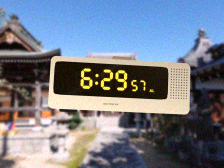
6:29:57
